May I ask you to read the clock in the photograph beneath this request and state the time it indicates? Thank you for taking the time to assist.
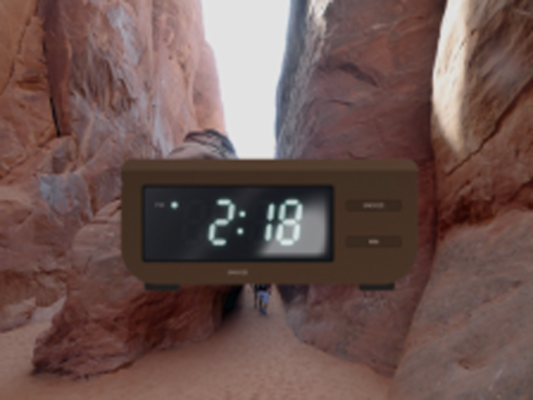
2:18
